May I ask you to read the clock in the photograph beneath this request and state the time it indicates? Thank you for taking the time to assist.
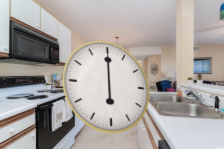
6:00
